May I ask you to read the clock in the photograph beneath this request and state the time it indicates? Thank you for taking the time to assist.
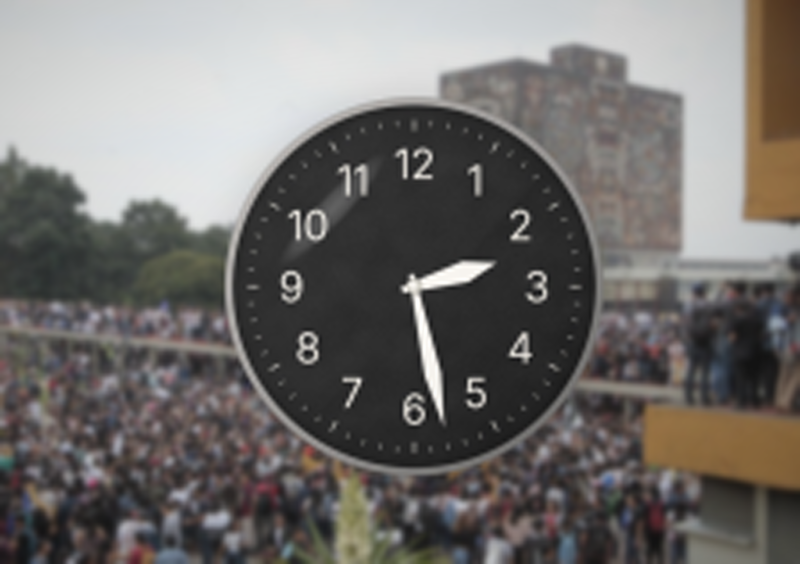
2:28
